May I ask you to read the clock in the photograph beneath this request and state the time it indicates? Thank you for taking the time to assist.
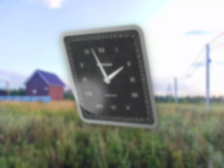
1:57
